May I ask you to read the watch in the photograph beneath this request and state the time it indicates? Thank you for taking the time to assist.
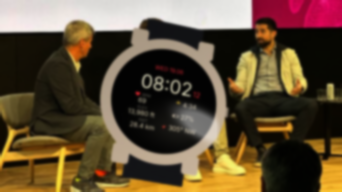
8:02
